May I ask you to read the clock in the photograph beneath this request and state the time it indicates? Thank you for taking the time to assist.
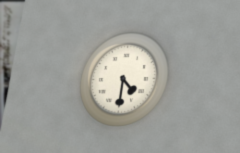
4:30
